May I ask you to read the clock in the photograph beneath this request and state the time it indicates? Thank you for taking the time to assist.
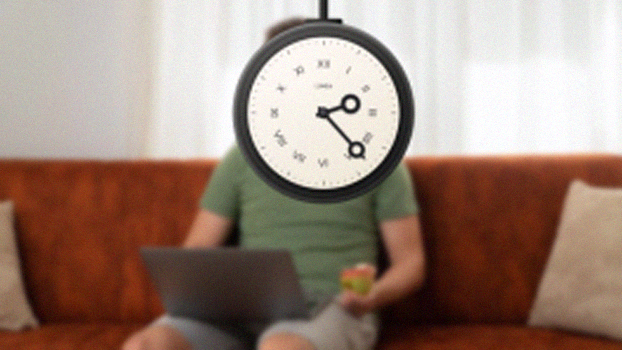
2:23
